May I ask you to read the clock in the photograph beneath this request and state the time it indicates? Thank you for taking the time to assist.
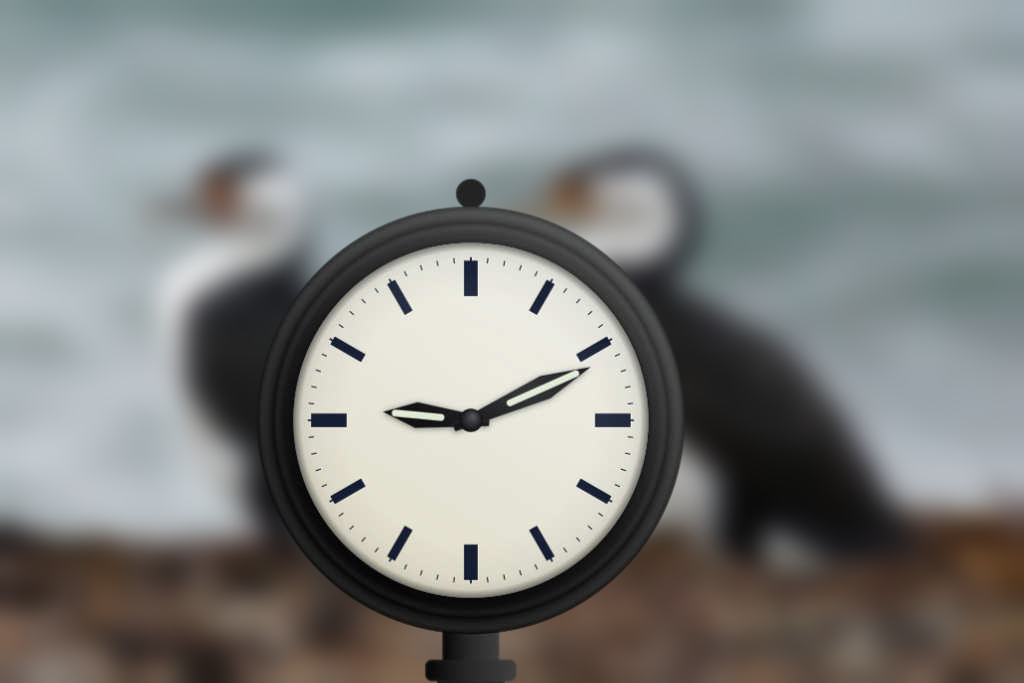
9:11
